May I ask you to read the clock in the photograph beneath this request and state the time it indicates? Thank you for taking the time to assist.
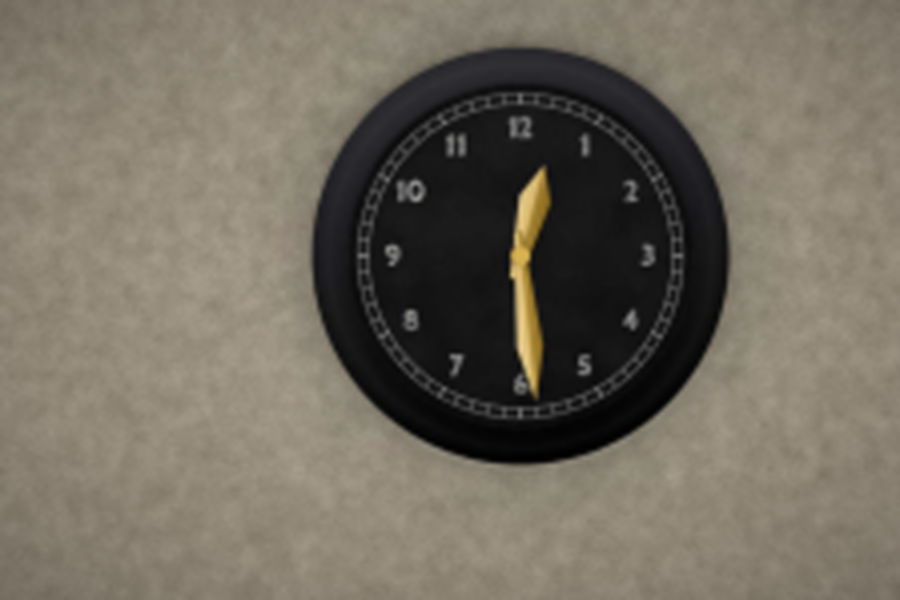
12:29
